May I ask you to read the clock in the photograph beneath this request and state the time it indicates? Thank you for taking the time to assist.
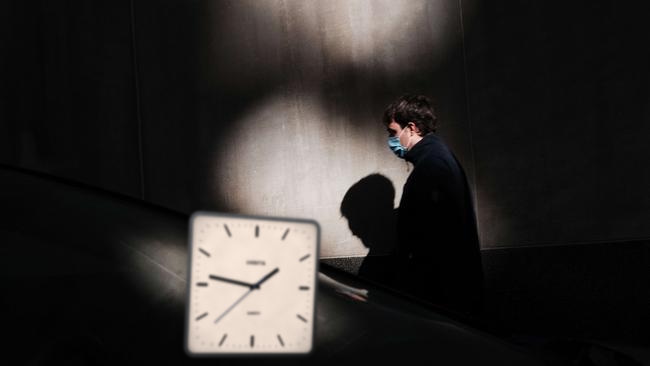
1:46:38
